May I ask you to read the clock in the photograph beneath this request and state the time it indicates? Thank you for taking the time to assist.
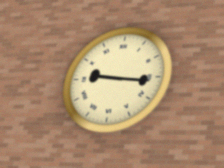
9:16
